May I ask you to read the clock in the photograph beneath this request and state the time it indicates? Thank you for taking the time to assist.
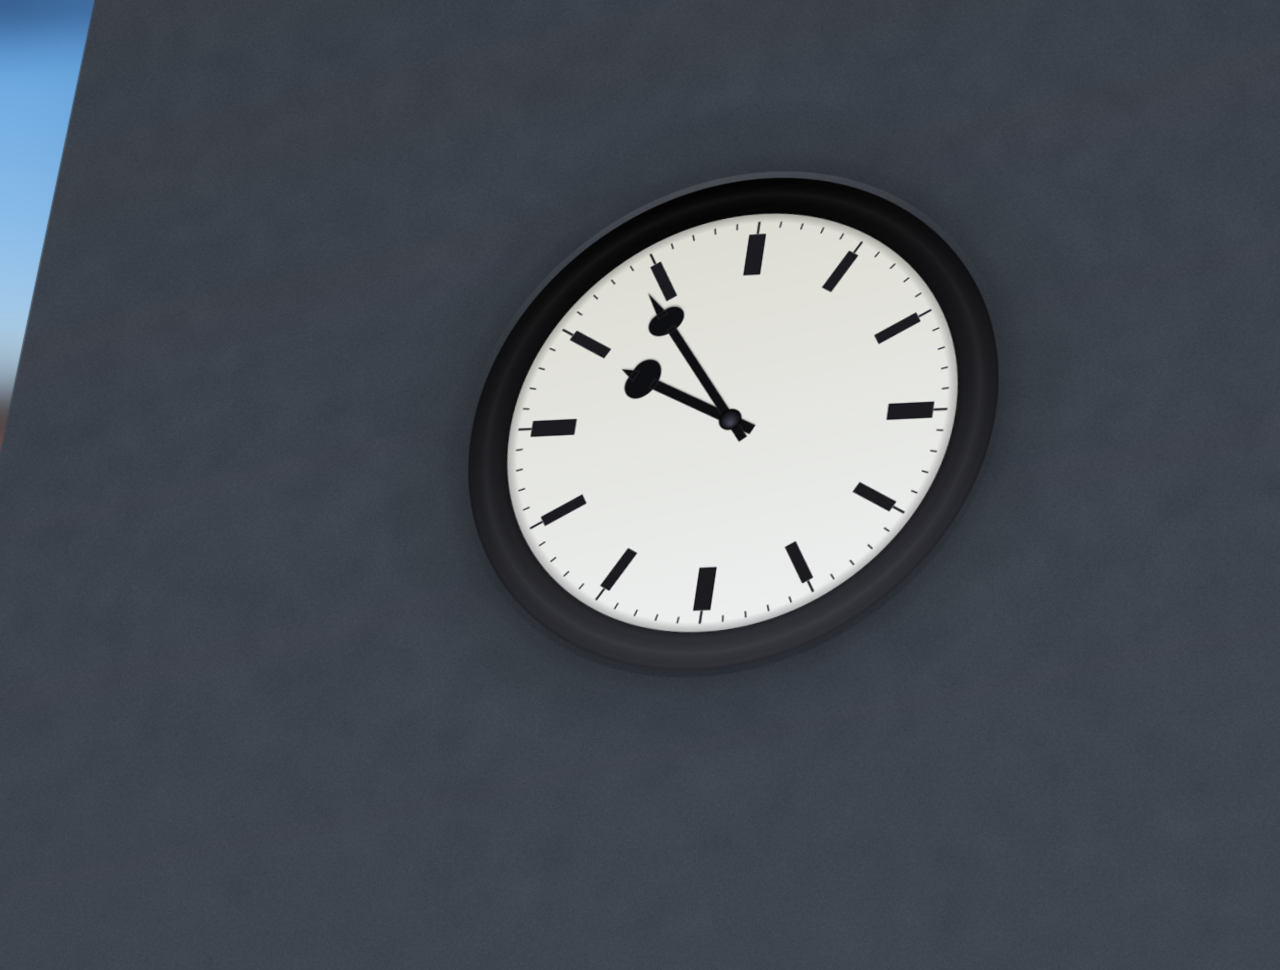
9:54
